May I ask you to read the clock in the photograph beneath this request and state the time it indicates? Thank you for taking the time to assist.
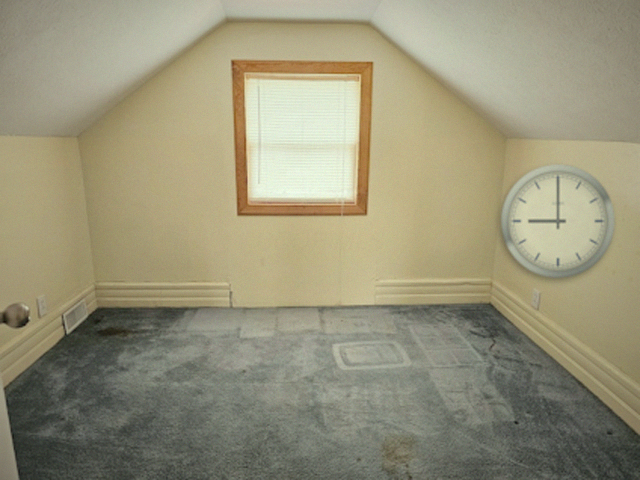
9:00
